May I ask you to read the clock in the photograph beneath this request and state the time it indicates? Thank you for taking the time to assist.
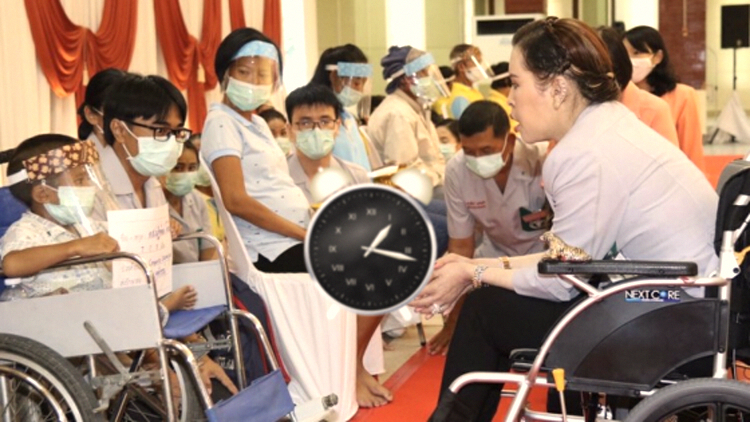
1:17
